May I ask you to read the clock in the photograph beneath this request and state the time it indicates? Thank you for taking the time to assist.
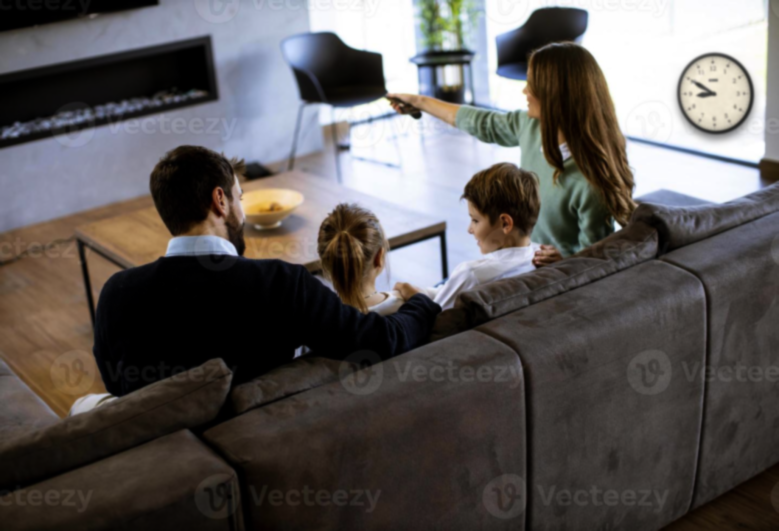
8:50
